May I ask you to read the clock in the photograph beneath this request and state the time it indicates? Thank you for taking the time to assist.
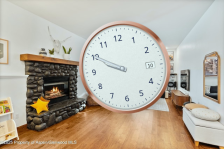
9:50
